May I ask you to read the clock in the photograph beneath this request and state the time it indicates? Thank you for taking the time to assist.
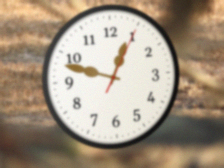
12:48:05
